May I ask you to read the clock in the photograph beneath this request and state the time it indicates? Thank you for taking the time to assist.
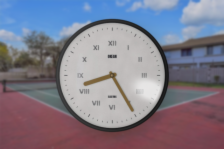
8:25
